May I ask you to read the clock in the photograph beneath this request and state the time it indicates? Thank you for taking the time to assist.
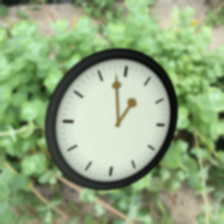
12:58
